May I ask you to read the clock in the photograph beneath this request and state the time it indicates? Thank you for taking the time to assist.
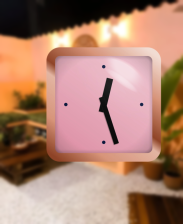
12:27
